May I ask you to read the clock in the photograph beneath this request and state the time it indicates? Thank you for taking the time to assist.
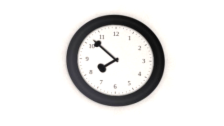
7:52
